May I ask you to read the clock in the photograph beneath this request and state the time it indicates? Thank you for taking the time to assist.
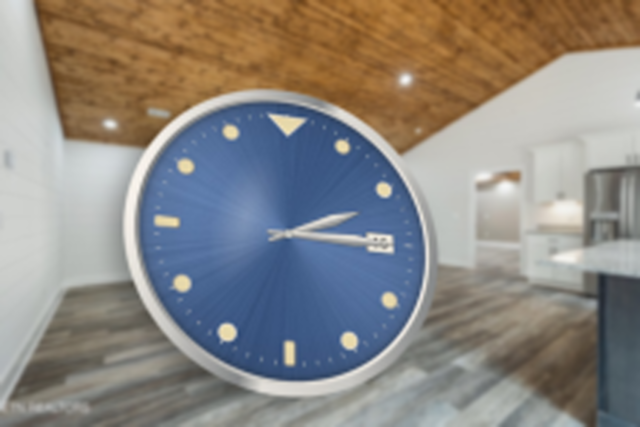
2:15
